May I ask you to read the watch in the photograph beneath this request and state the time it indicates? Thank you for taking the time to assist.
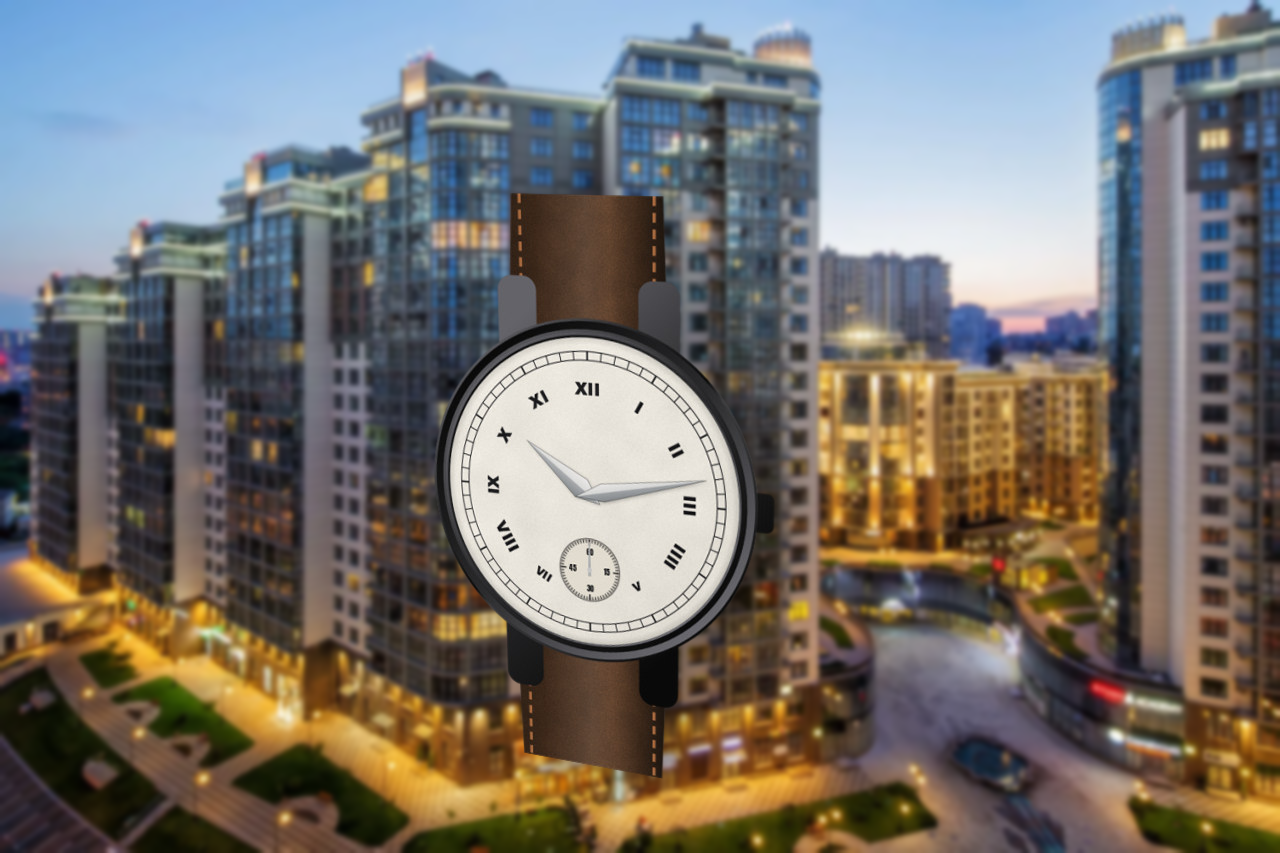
10:13
